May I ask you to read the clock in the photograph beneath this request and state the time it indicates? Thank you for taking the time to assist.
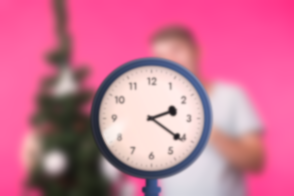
2:21
